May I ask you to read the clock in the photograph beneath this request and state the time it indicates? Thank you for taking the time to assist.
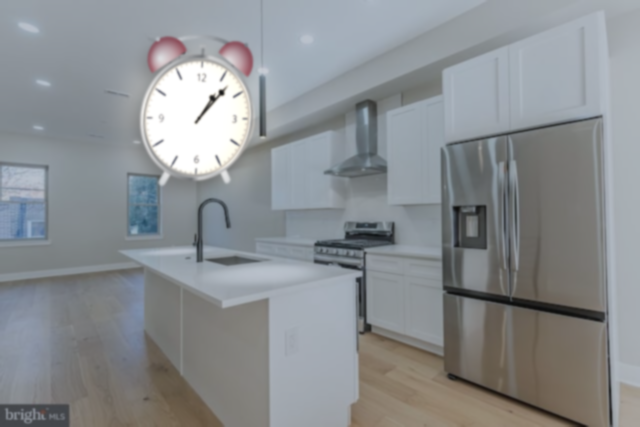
1:07
